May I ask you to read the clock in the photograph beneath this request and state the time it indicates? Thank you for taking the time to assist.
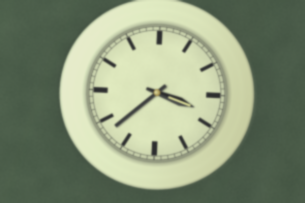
3:38
